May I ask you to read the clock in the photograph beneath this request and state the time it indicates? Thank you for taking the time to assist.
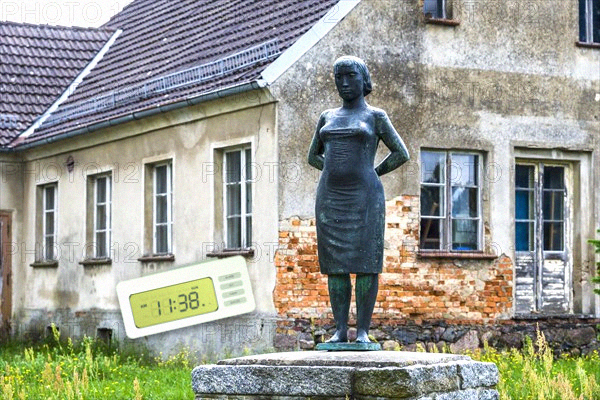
11:38
